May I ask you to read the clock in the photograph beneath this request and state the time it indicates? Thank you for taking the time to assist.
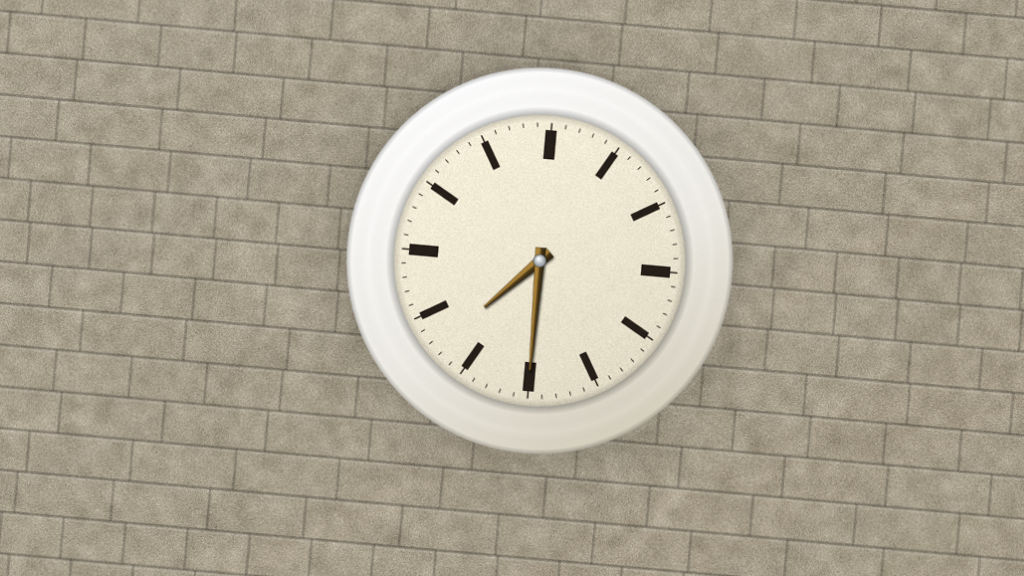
7:30
